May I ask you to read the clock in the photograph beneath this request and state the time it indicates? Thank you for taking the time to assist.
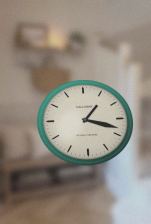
1:18
